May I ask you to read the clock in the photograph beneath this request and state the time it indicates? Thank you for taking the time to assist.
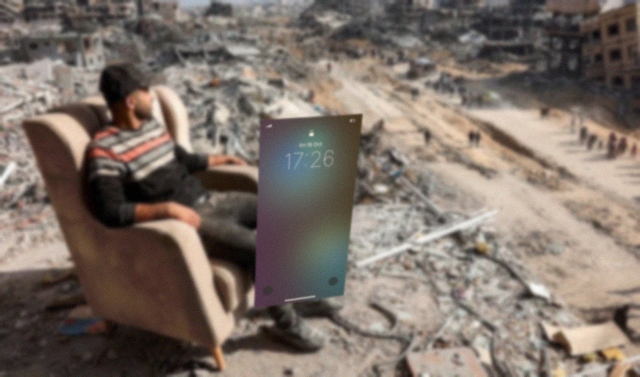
17:26
